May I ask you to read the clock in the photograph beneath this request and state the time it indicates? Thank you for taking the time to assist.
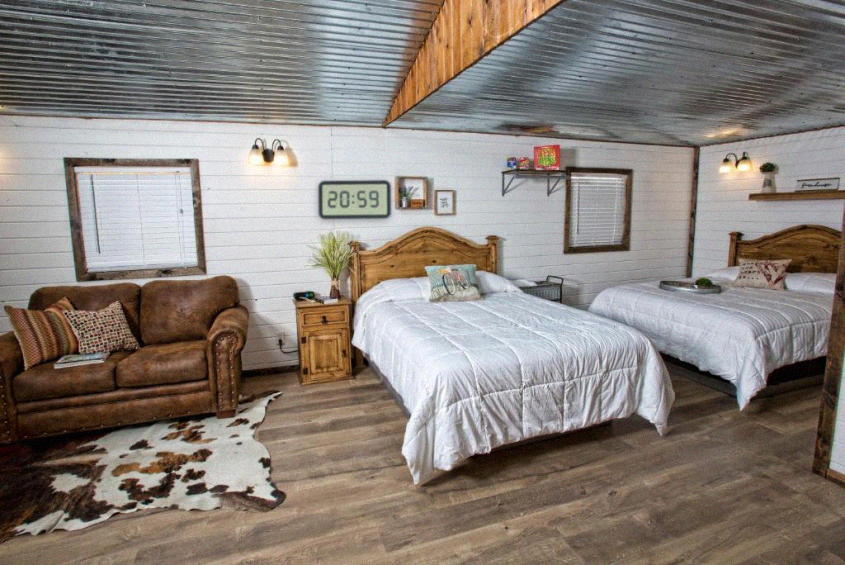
20:59
